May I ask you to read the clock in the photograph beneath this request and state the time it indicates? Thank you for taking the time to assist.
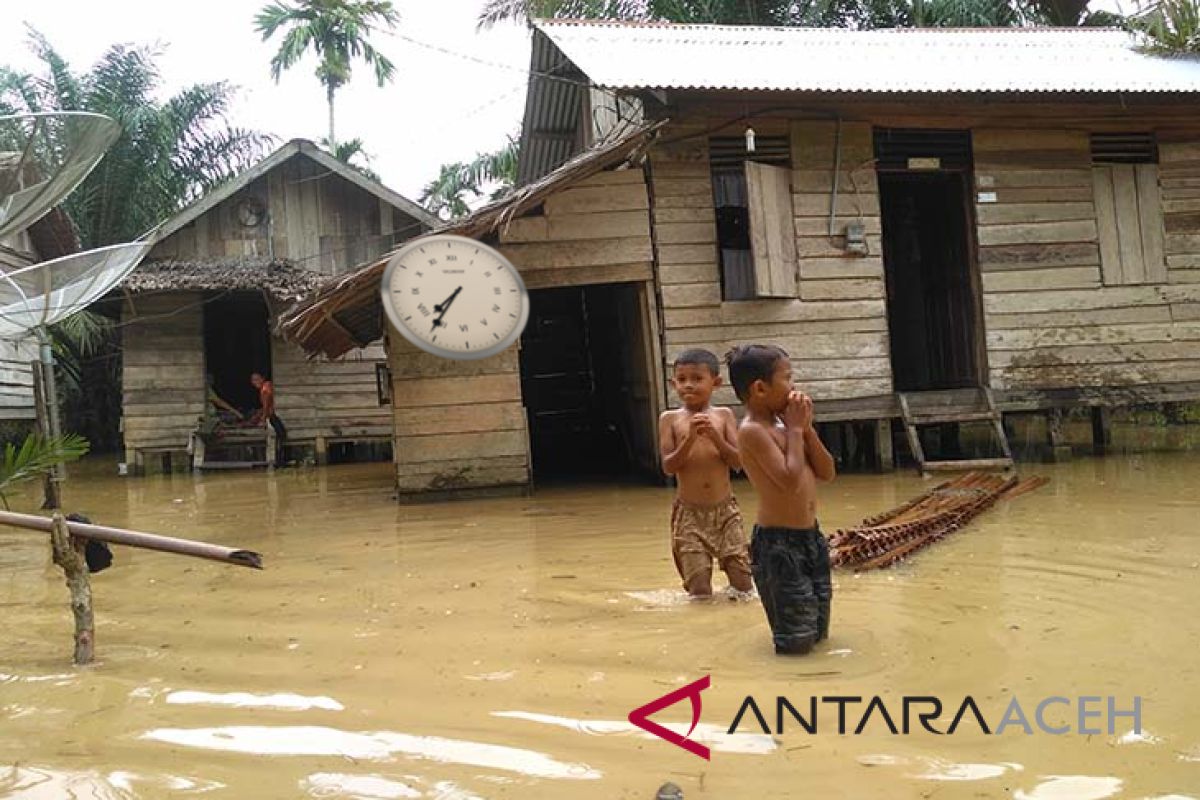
7:36
